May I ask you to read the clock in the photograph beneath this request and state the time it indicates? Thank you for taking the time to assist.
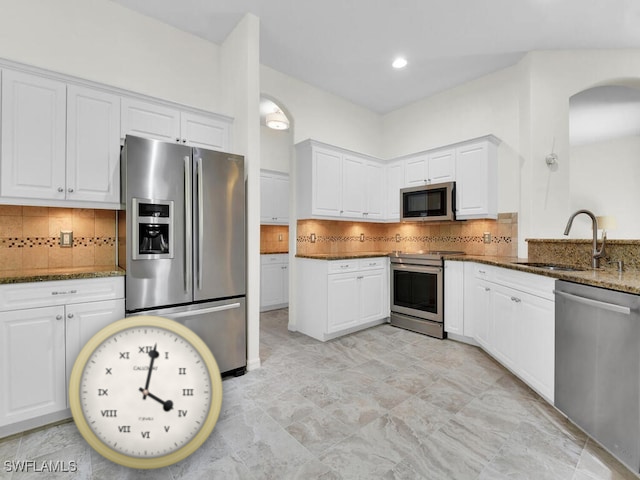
4:02
